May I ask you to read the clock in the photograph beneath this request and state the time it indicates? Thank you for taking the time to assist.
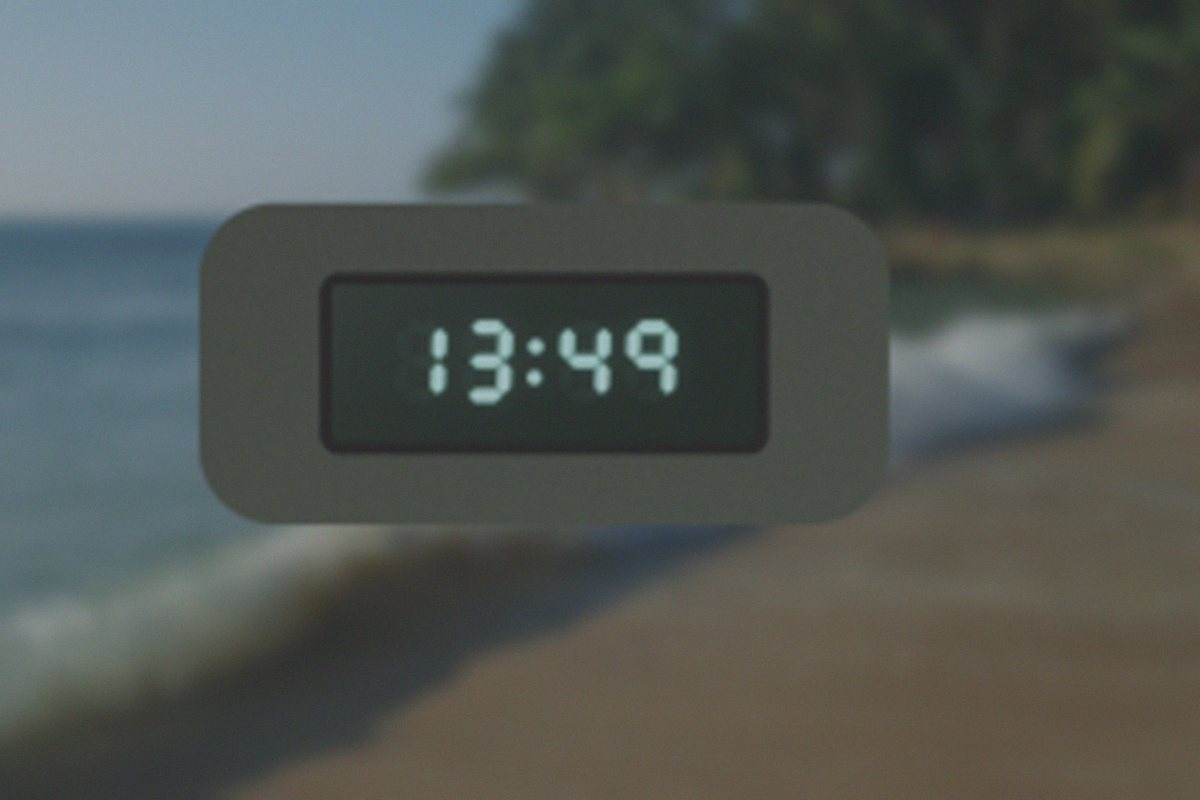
13:49
